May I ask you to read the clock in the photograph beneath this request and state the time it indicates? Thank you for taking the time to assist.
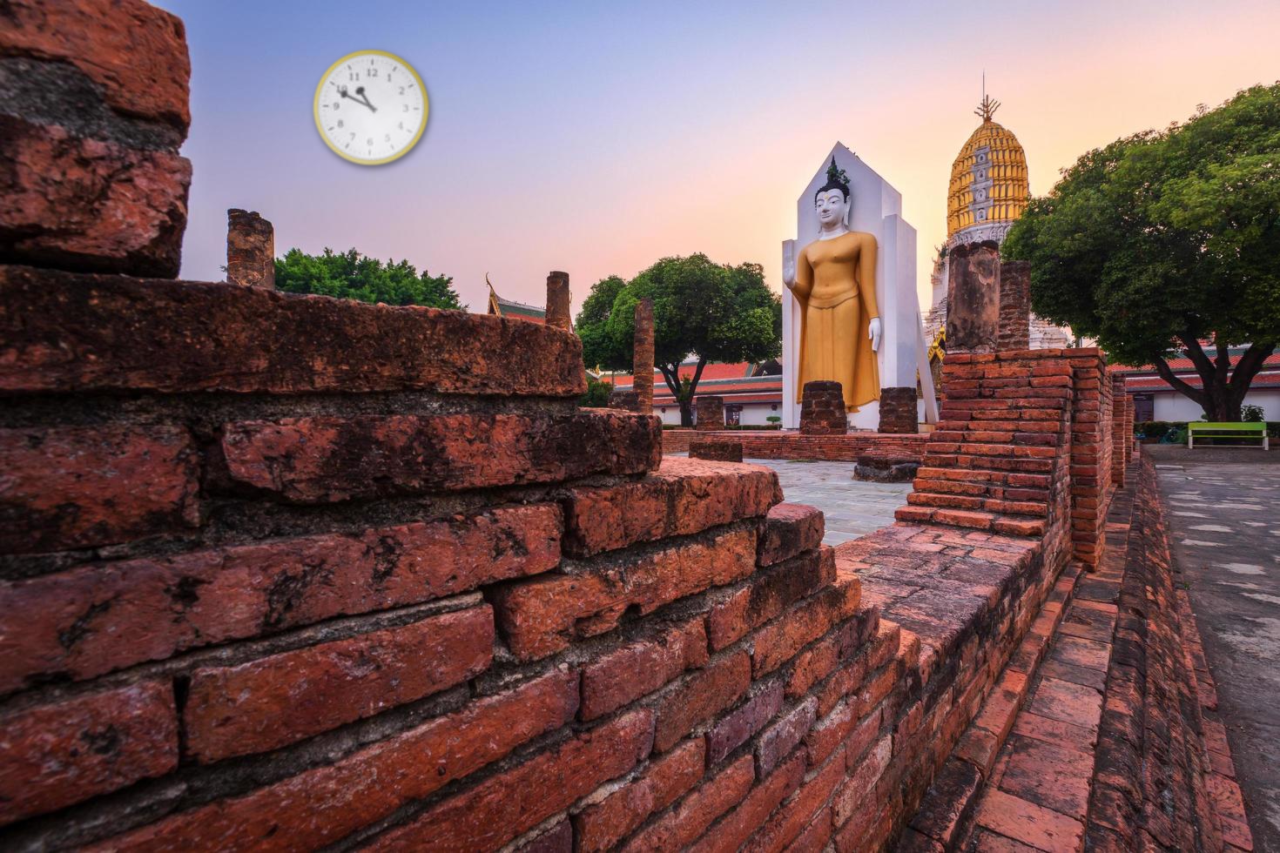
10:49
